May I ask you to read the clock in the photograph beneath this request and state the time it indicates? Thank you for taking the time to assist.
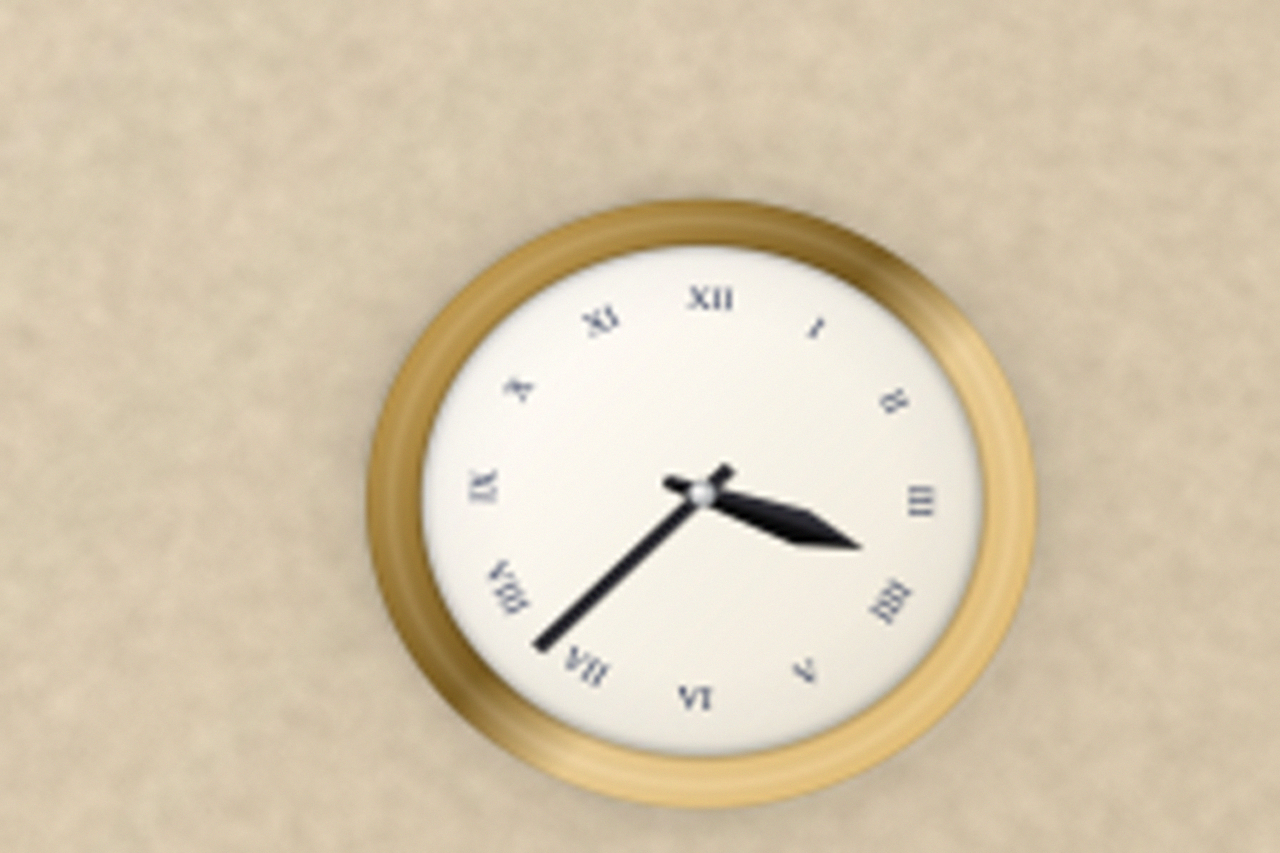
3:37
